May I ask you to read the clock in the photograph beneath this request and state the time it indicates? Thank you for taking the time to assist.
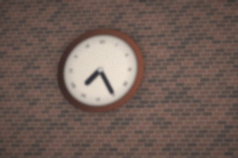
7:25
